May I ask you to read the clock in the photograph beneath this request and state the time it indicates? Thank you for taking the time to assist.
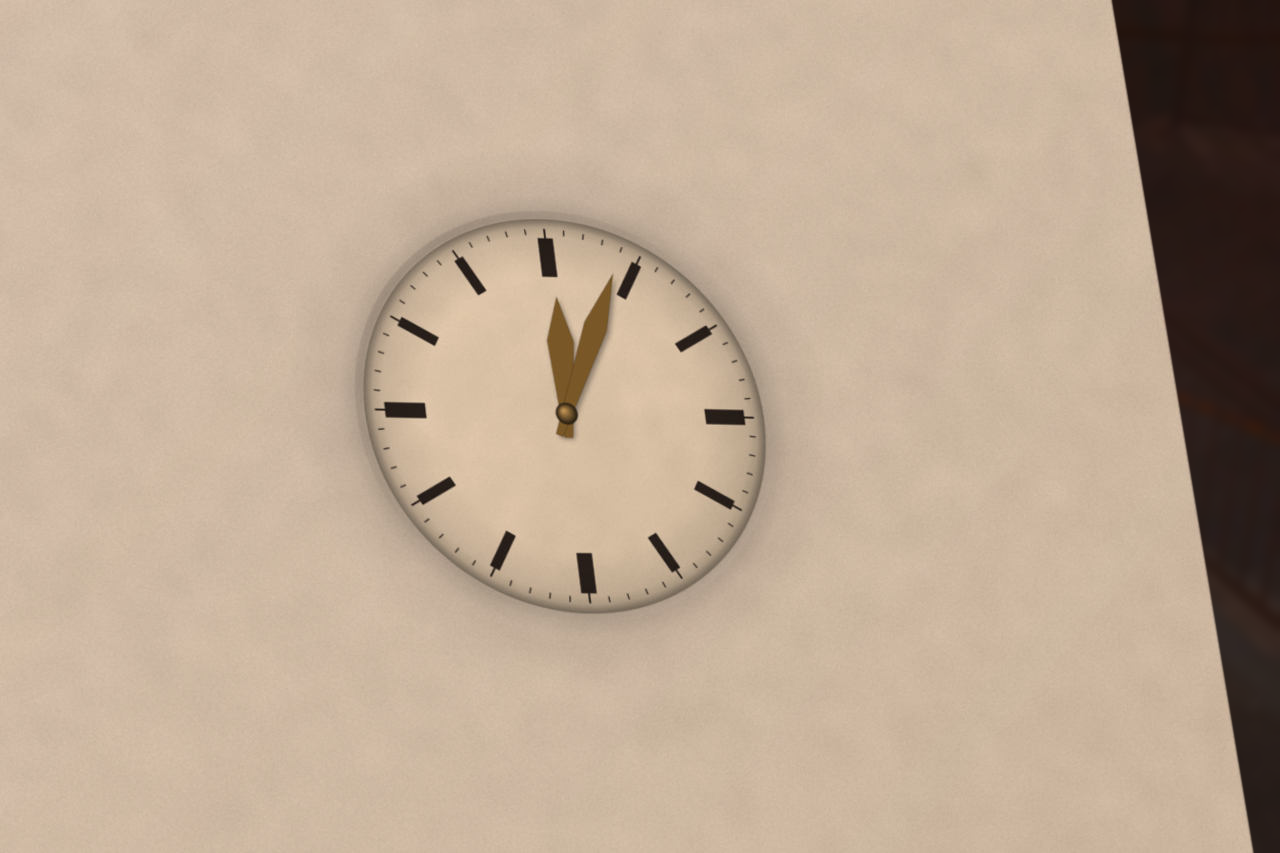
12:04
